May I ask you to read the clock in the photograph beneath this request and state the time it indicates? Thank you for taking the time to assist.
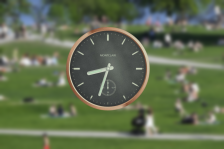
8:33
